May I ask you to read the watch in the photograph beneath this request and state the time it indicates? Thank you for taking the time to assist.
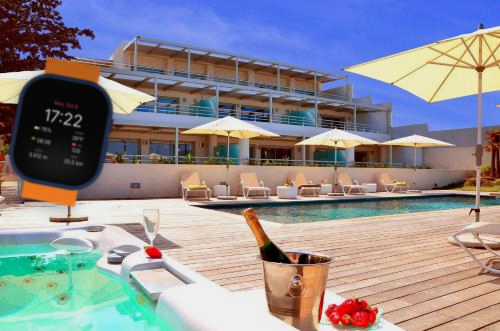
17:22
